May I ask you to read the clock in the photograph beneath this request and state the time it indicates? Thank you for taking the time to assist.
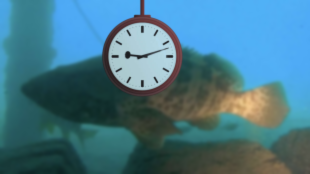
9:12
